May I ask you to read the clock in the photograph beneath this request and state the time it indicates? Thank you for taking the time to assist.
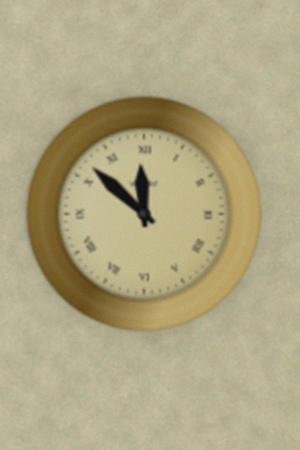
11:52
